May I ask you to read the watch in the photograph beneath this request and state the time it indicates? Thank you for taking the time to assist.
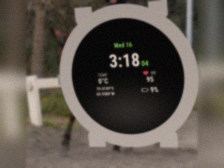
3:18
